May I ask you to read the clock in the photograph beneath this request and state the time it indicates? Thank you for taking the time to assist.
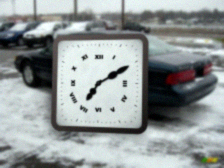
7:10
